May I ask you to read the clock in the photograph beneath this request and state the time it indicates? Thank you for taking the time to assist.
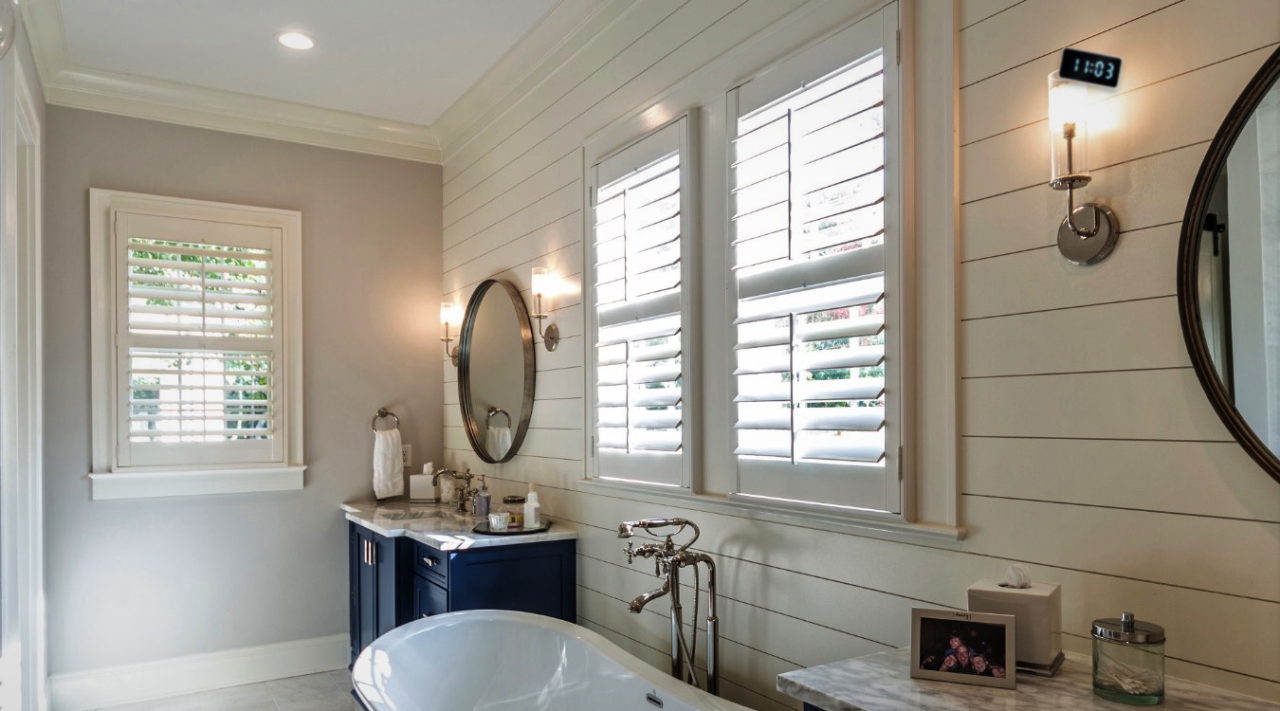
11:03
